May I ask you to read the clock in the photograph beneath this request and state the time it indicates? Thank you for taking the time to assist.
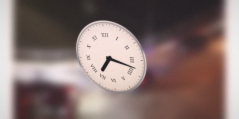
7:18
